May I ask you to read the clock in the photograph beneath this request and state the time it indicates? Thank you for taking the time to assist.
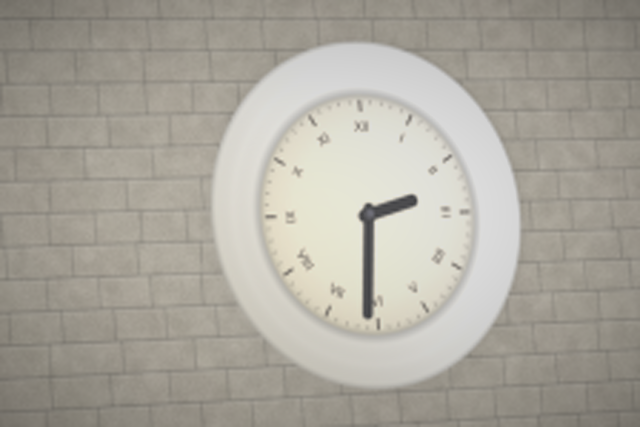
2:31
